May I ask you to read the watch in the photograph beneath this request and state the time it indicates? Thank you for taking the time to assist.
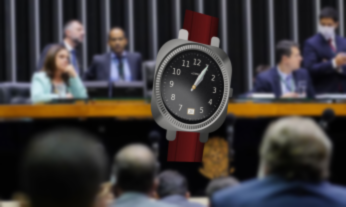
1:05
